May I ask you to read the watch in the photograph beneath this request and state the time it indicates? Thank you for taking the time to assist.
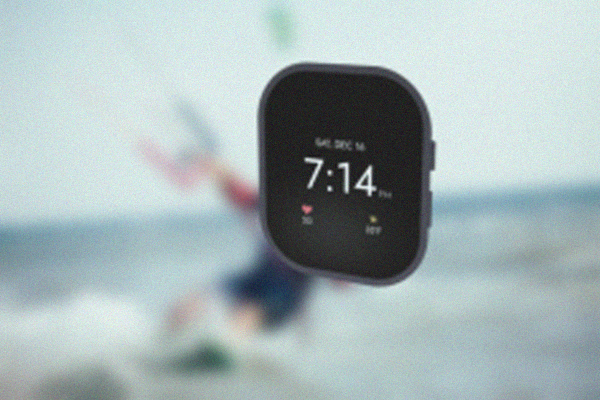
7:14
